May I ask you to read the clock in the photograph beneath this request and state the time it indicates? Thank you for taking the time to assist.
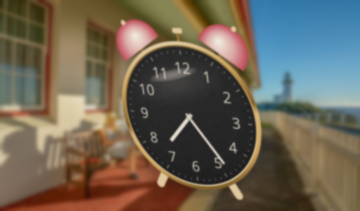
7:24
